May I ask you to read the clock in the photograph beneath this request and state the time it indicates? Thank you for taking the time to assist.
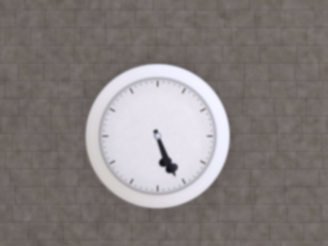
5:26
